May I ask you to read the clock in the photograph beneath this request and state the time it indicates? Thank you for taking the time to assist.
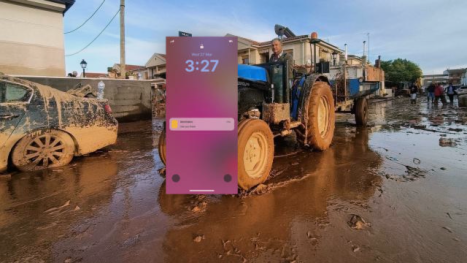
3:27
